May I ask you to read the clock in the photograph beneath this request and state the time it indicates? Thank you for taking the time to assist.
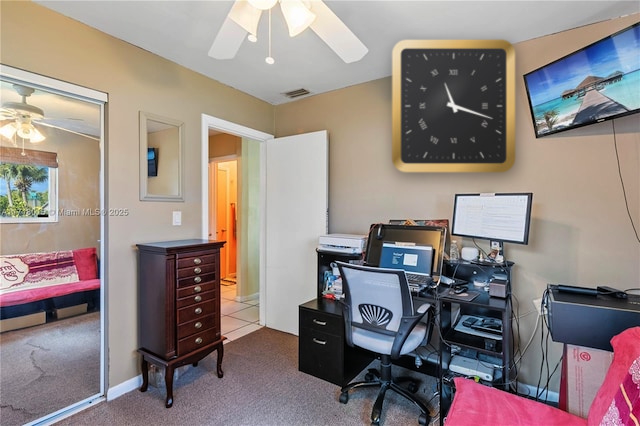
11:18
